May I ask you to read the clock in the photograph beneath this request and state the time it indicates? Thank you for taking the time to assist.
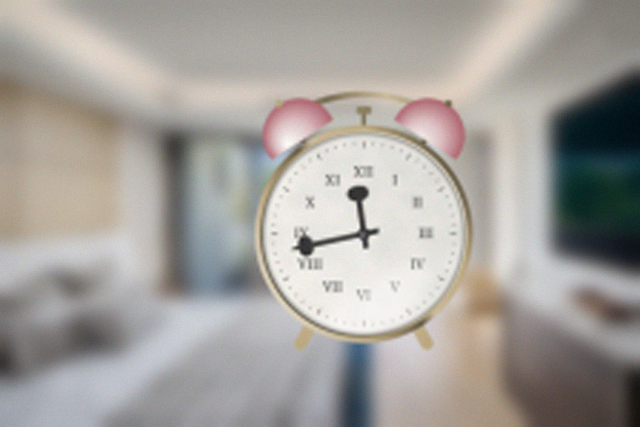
11:43
